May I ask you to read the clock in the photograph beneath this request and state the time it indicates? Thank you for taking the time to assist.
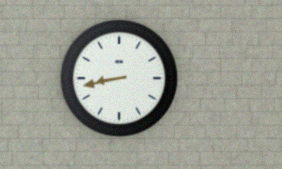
8:43
